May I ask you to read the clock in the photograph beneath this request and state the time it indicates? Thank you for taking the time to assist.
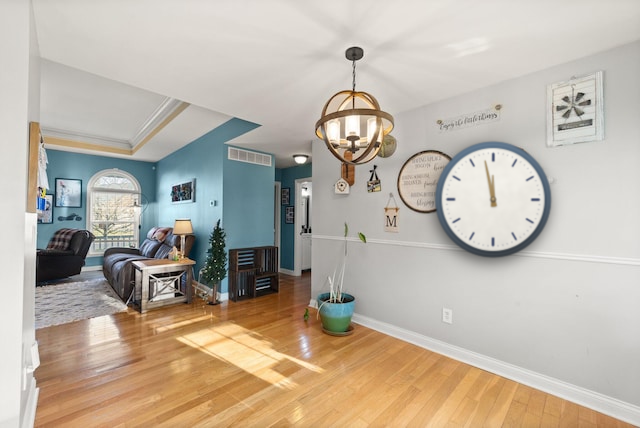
11:58
